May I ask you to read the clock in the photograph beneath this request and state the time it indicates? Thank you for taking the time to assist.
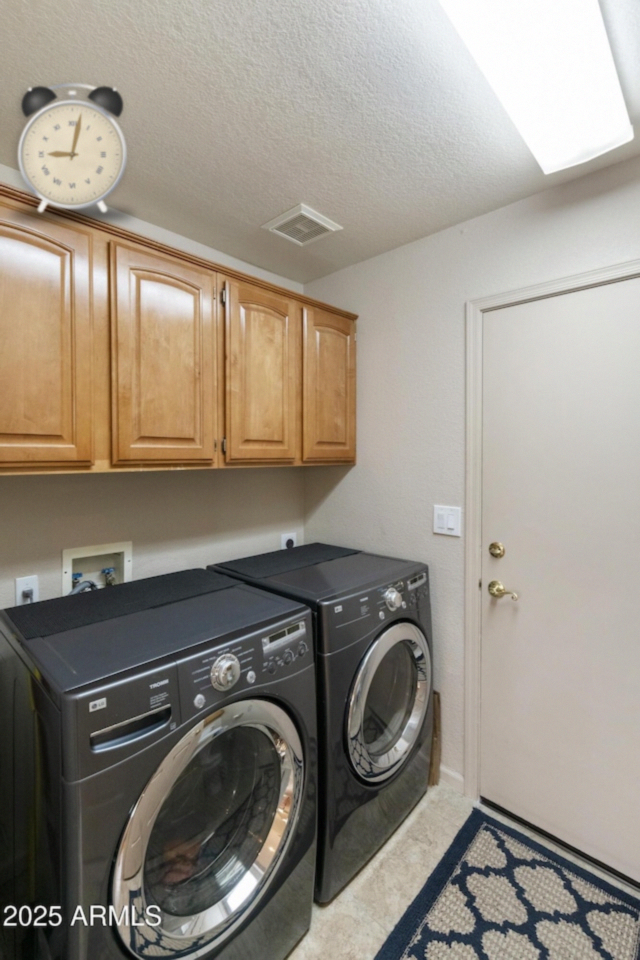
9:02
